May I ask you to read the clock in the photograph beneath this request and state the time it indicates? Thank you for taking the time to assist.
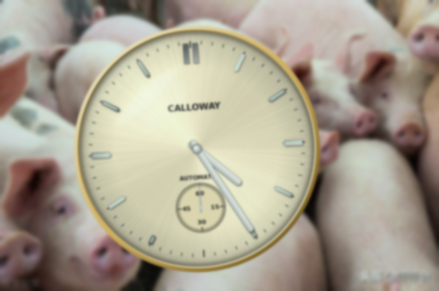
4:25
